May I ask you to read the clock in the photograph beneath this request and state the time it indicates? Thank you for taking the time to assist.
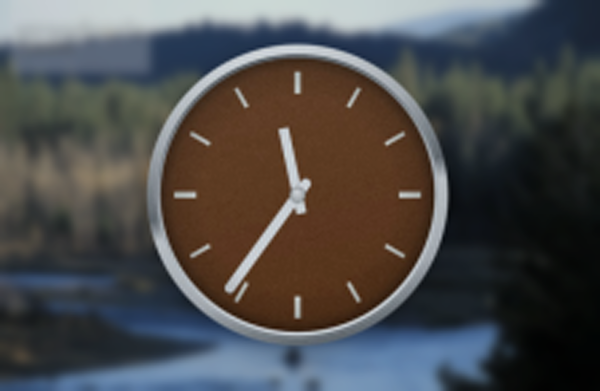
11:36
